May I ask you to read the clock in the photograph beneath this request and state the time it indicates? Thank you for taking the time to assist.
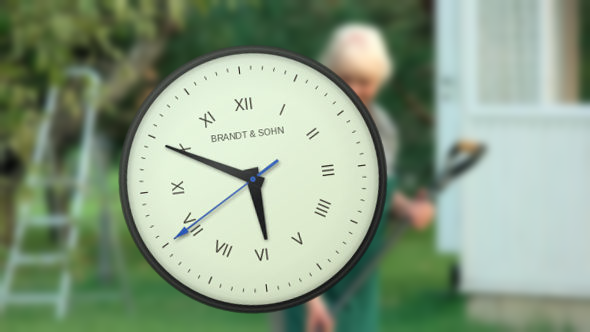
5:49:40
